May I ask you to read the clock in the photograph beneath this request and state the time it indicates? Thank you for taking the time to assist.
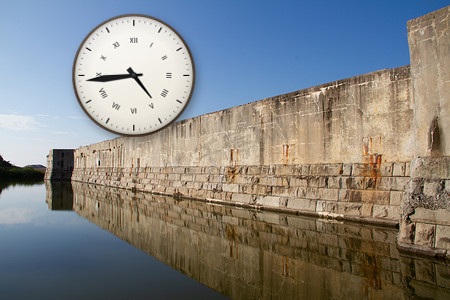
4:44
